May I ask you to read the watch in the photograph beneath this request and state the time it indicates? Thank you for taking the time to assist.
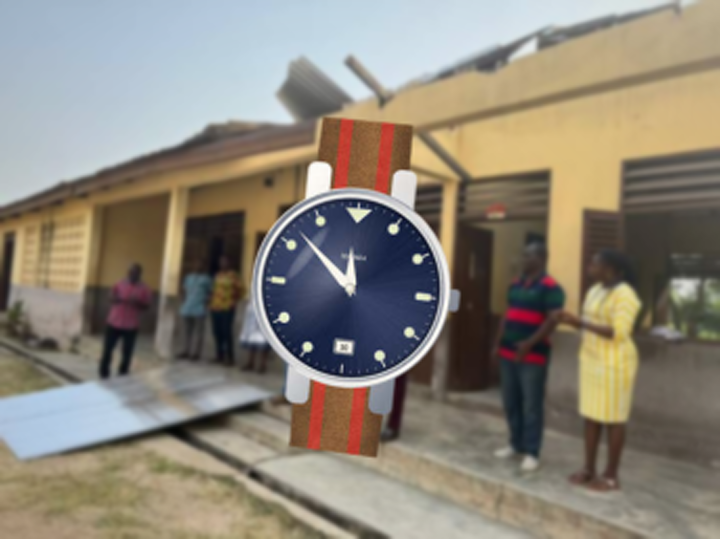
11:52
